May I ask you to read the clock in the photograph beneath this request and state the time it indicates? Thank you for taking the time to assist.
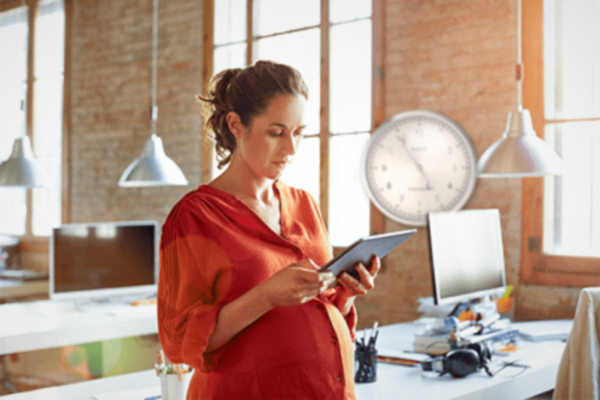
4:54
